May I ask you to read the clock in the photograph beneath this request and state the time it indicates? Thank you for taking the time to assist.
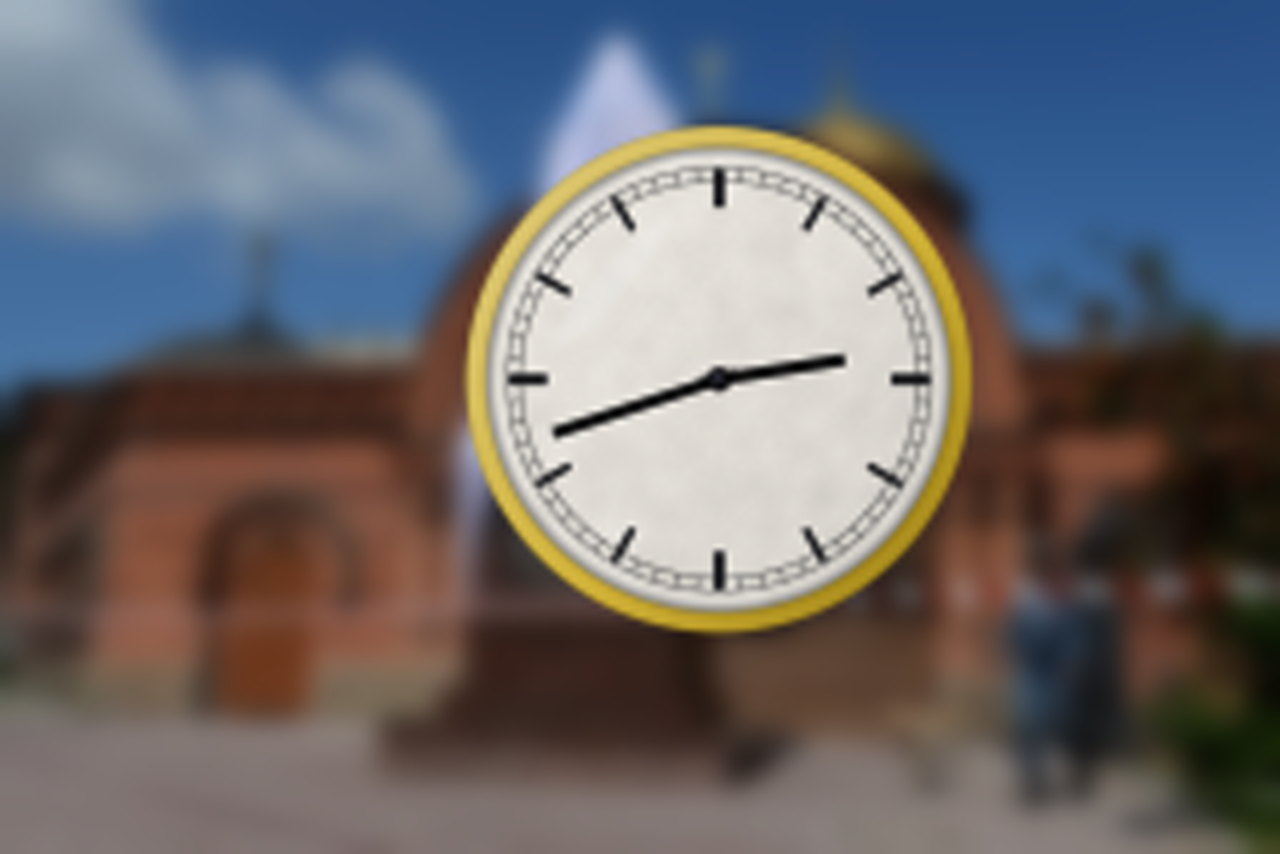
2:42
